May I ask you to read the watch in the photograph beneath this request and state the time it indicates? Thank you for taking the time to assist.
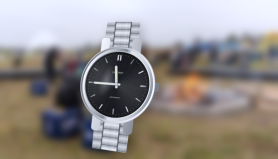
11:45
